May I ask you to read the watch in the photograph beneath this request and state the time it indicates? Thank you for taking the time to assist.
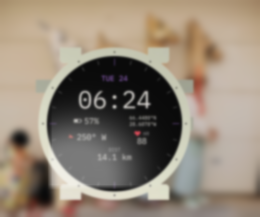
6:24
